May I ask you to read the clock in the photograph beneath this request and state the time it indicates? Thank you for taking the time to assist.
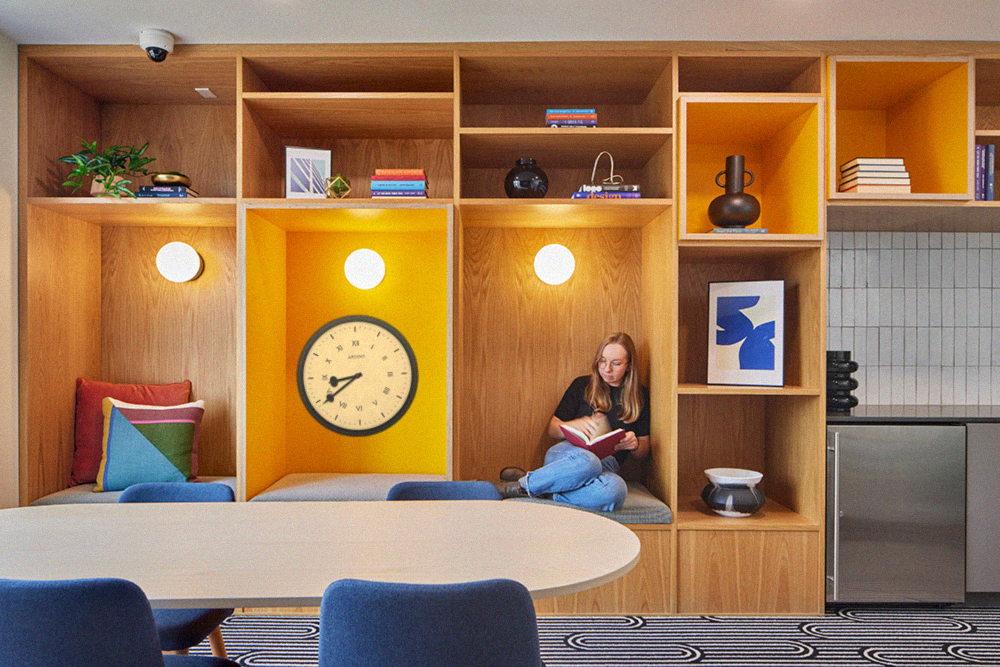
8:39
